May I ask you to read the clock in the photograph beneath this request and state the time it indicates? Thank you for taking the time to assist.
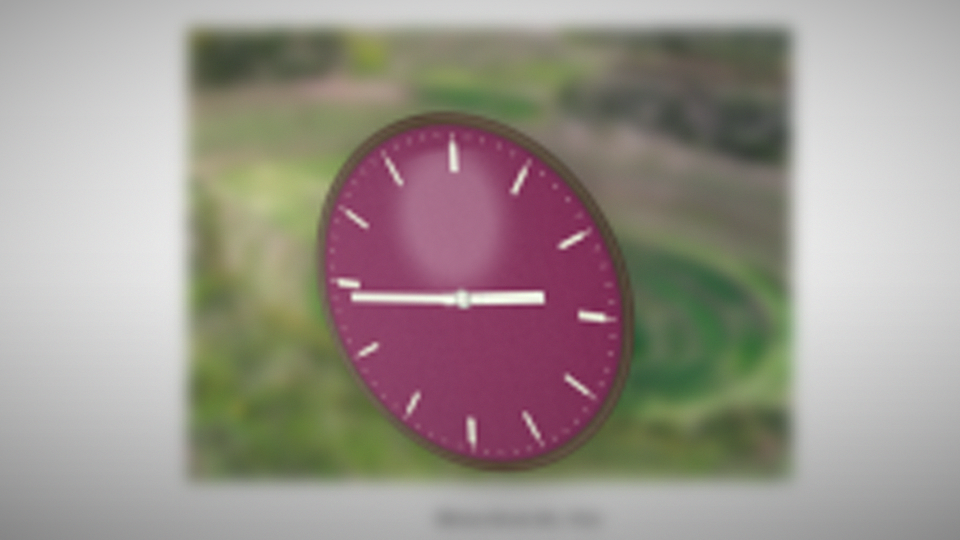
2:44
